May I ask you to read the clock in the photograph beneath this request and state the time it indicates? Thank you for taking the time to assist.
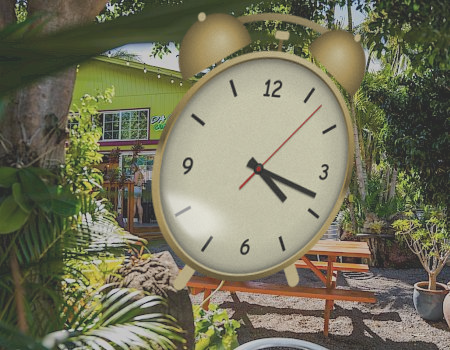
4:18:07
